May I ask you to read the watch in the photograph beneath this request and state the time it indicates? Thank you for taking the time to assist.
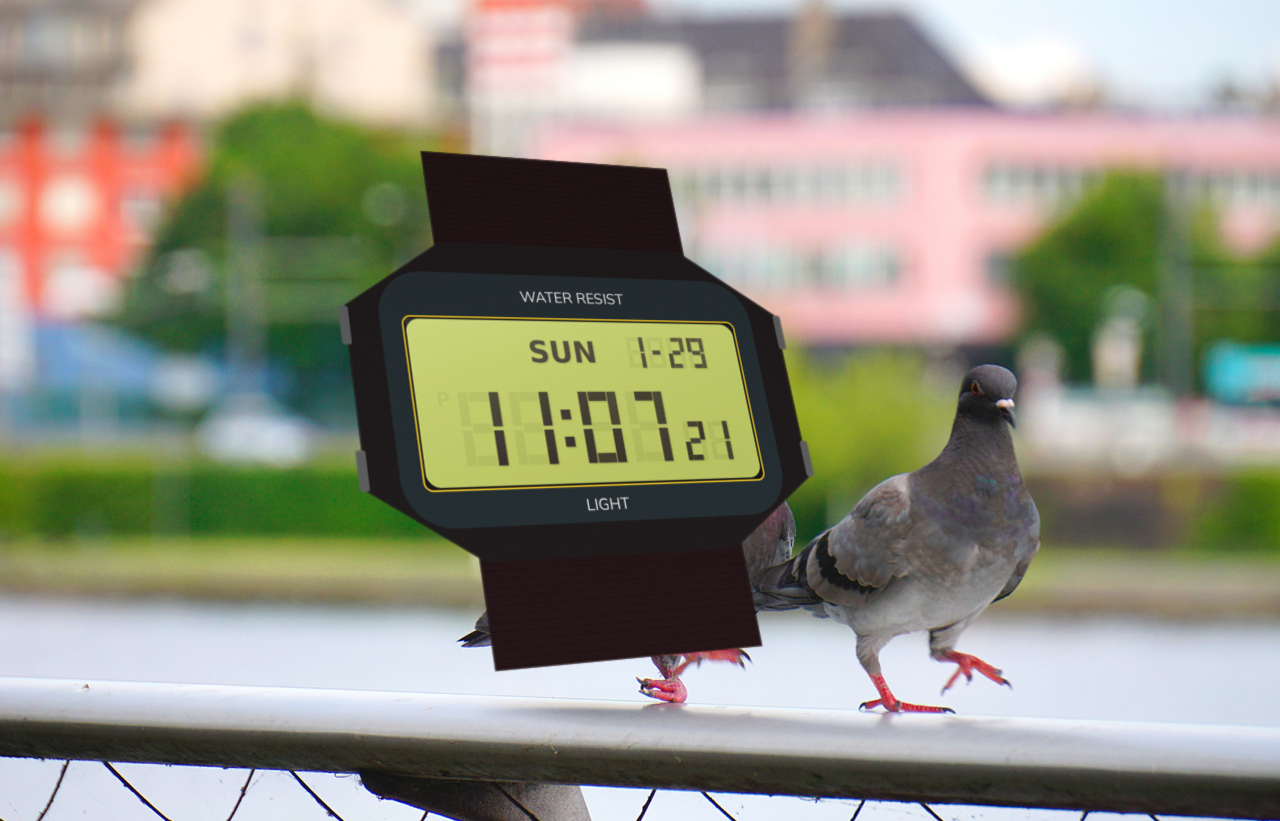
11:07:21
